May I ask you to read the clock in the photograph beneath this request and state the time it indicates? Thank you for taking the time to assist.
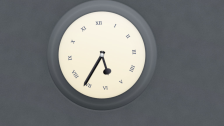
5:36
